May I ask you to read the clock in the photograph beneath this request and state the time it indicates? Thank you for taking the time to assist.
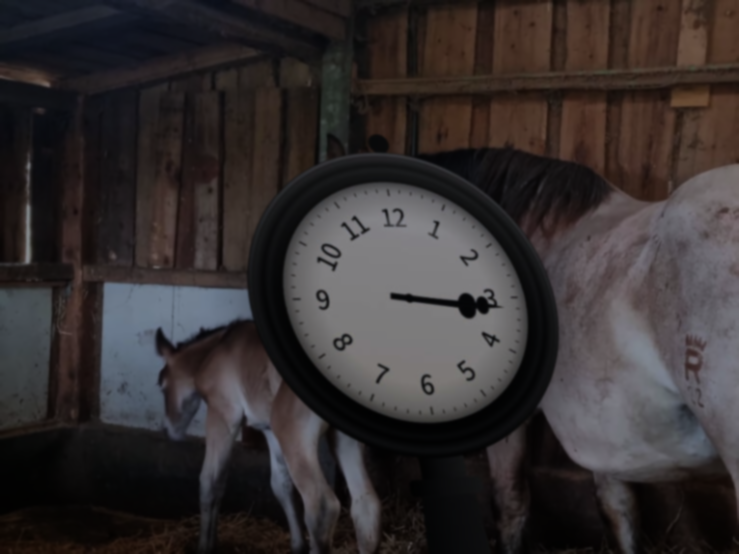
3:16
